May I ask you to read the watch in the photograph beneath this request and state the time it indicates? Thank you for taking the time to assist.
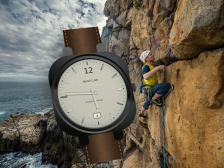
5:46
